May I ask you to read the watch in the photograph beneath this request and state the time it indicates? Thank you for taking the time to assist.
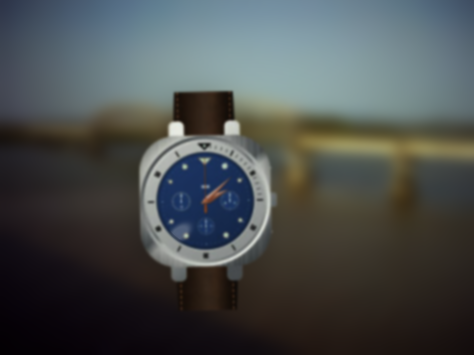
2:08
